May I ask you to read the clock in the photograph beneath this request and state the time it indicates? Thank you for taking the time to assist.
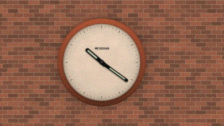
10:21
